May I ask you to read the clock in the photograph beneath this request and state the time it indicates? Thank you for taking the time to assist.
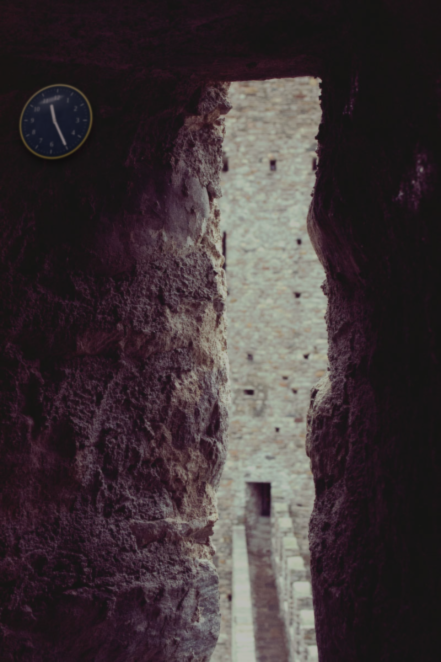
11:25
